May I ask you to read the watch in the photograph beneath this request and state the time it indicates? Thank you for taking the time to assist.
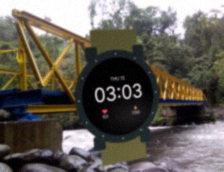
3:03
